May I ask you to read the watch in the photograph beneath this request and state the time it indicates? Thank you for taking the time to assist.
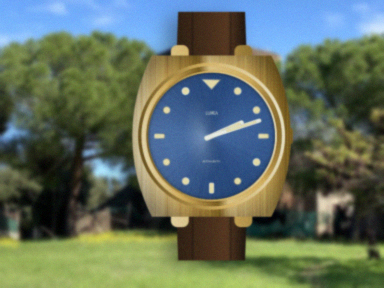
2:12
